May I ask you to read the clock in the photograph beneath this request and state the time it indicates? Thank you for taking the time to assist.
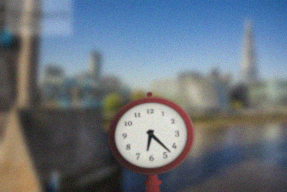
6:23
